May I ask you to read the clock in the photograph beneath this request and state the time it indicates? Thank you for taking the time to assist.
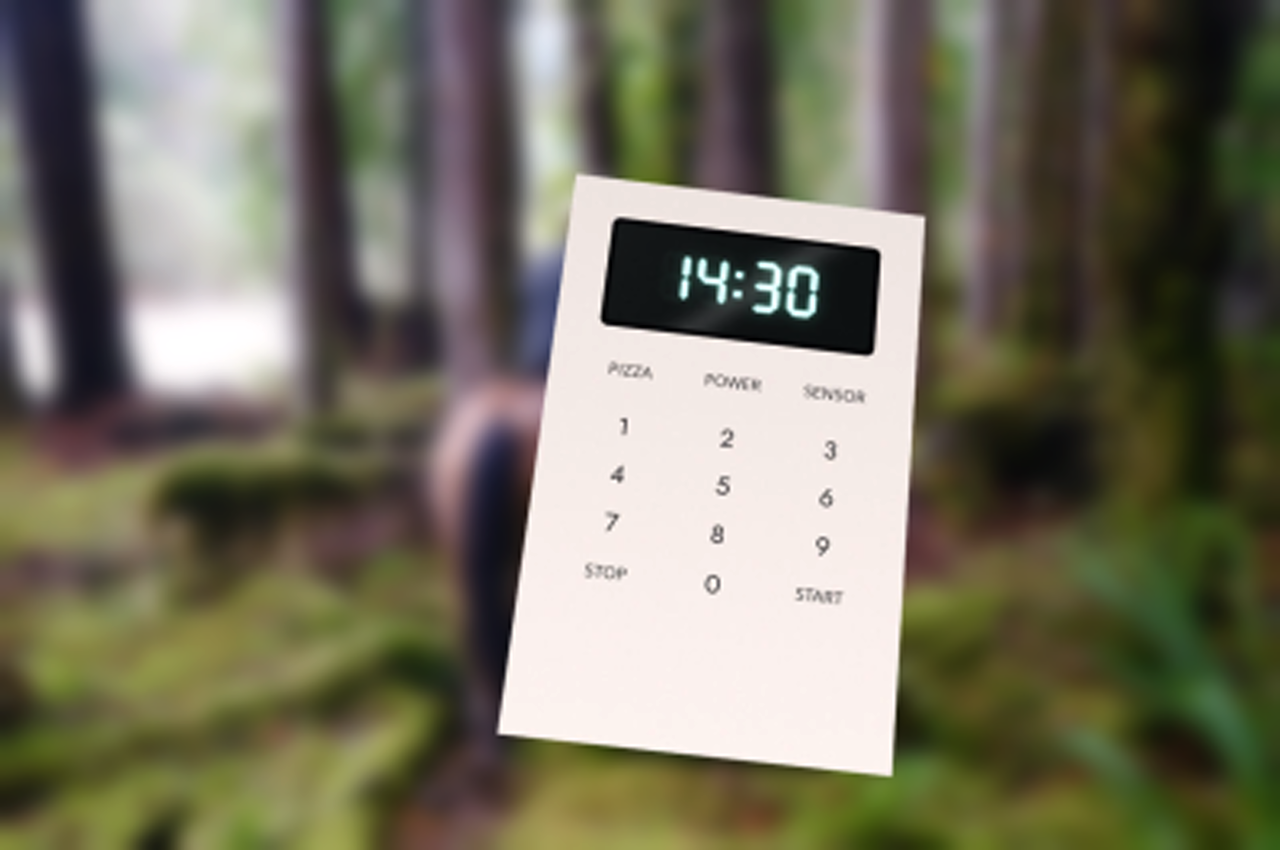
14:30
